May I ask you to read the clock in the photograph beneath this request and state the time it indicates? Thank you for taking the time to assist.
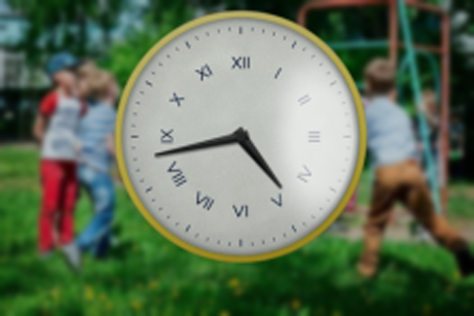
4:43
